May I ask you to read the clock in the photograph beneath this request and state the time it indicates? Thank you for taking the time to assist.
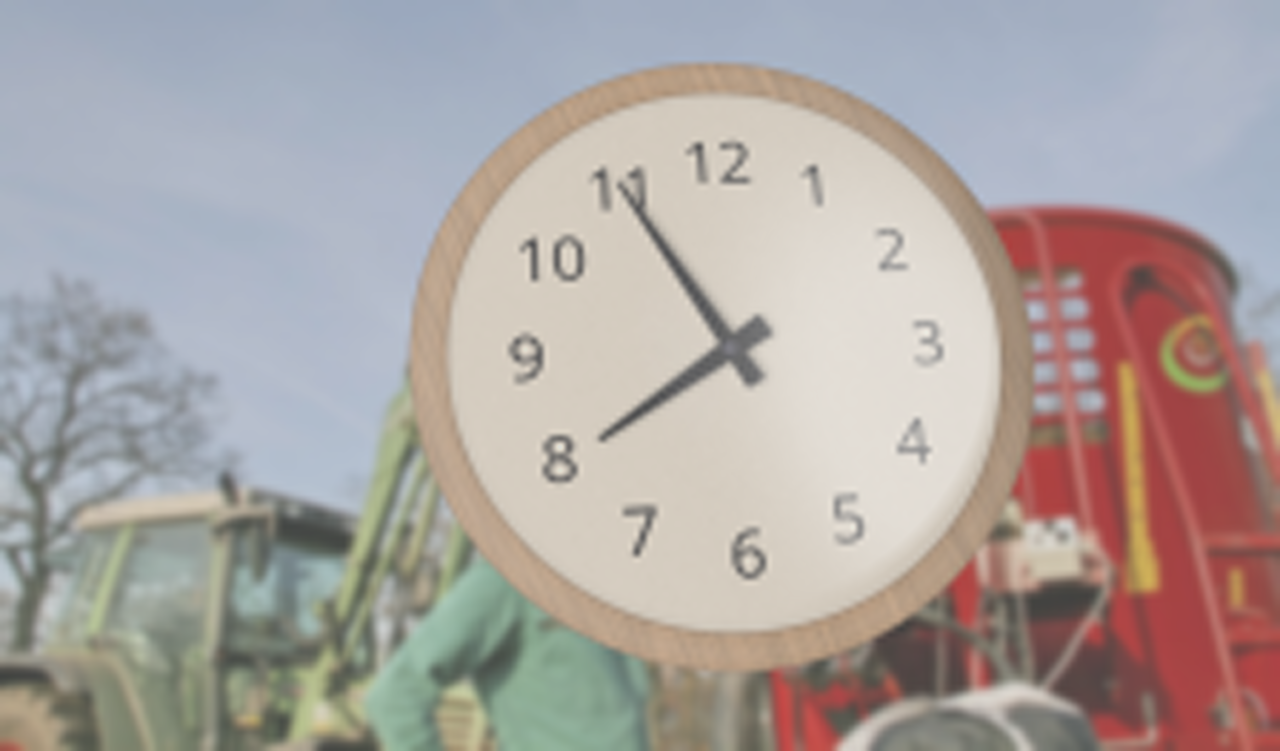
7:55
